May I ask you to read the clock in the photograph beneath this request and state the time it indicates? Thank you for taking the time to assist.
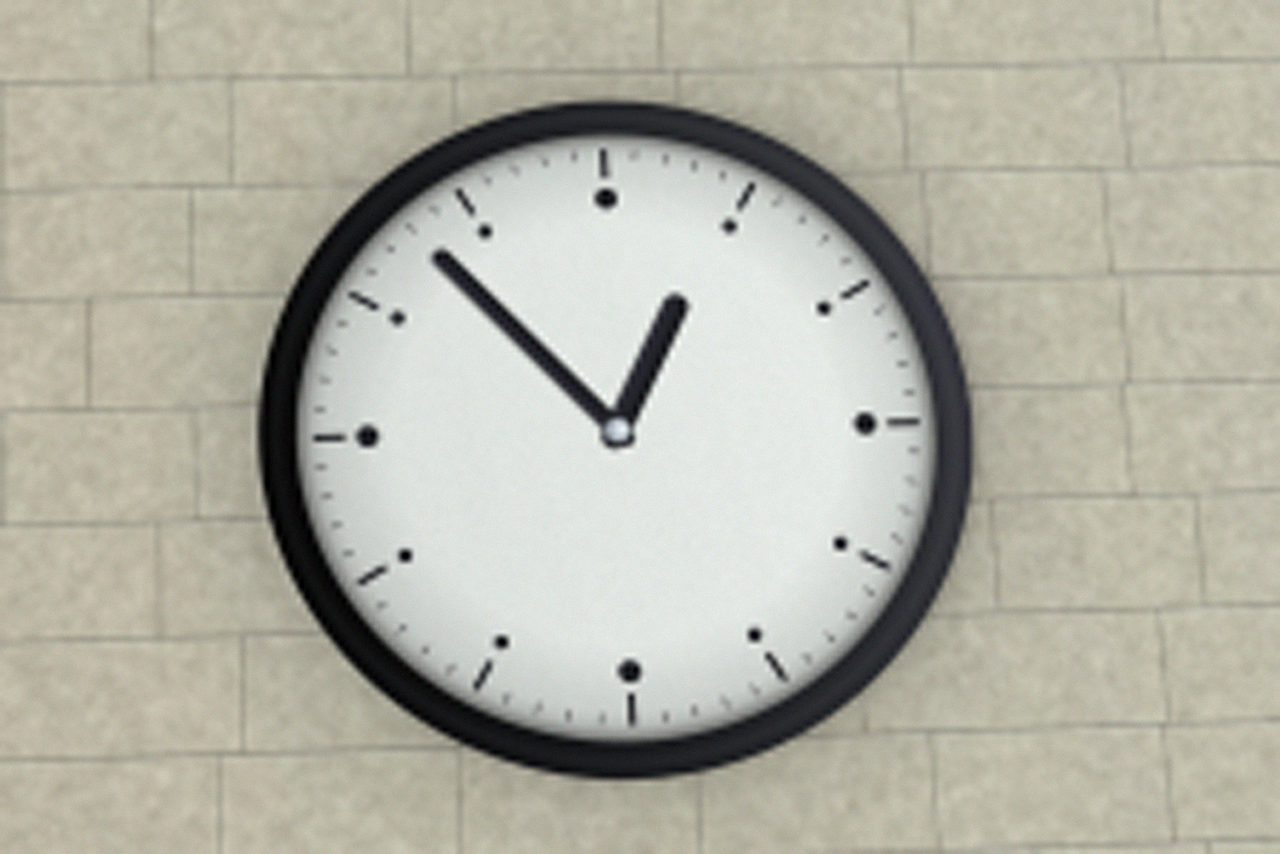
12:53
